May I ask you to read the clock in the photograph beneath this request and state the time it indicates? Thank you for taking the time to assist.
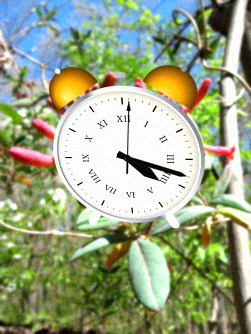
4:18:01
